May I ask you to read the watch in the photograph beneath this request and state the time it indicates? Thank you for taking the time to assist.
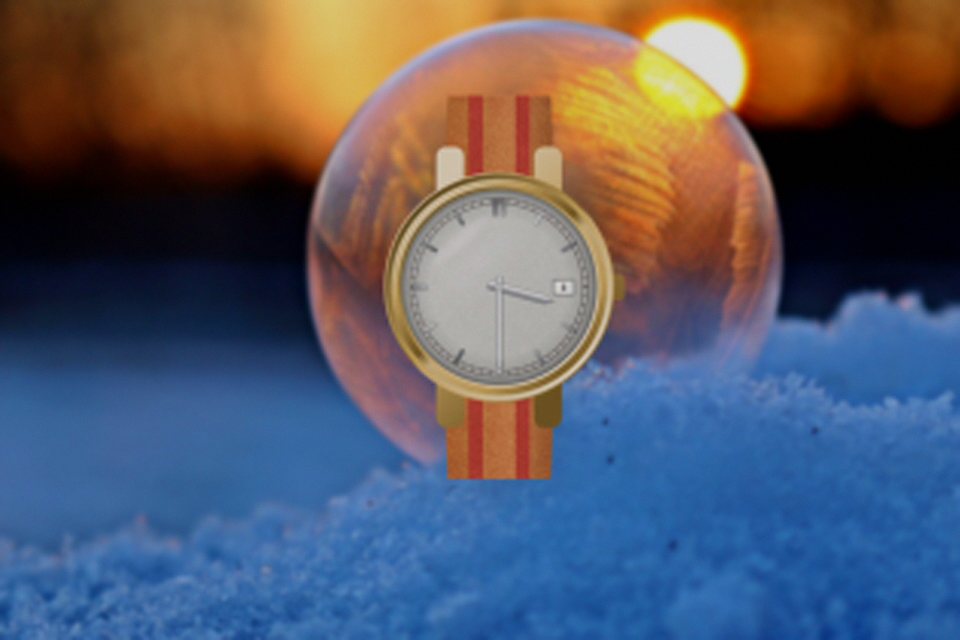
3:30
